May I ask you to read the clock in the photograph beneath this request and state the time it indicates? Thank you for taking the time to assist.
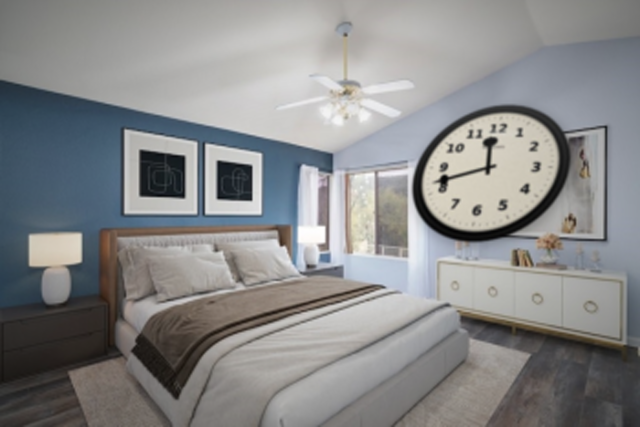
11:42
